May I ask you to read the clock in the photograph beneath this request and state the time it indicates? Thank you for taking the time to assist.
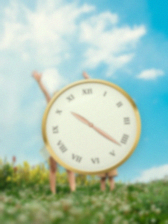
10:22
